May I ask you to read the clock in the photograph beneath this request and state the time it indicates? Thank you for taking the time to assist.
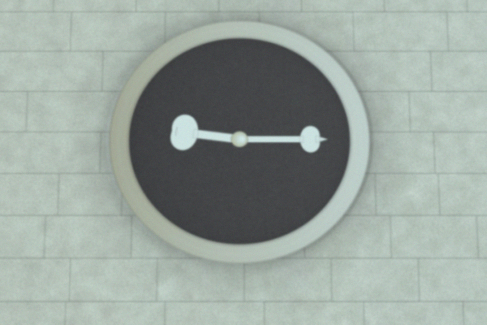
9:15
